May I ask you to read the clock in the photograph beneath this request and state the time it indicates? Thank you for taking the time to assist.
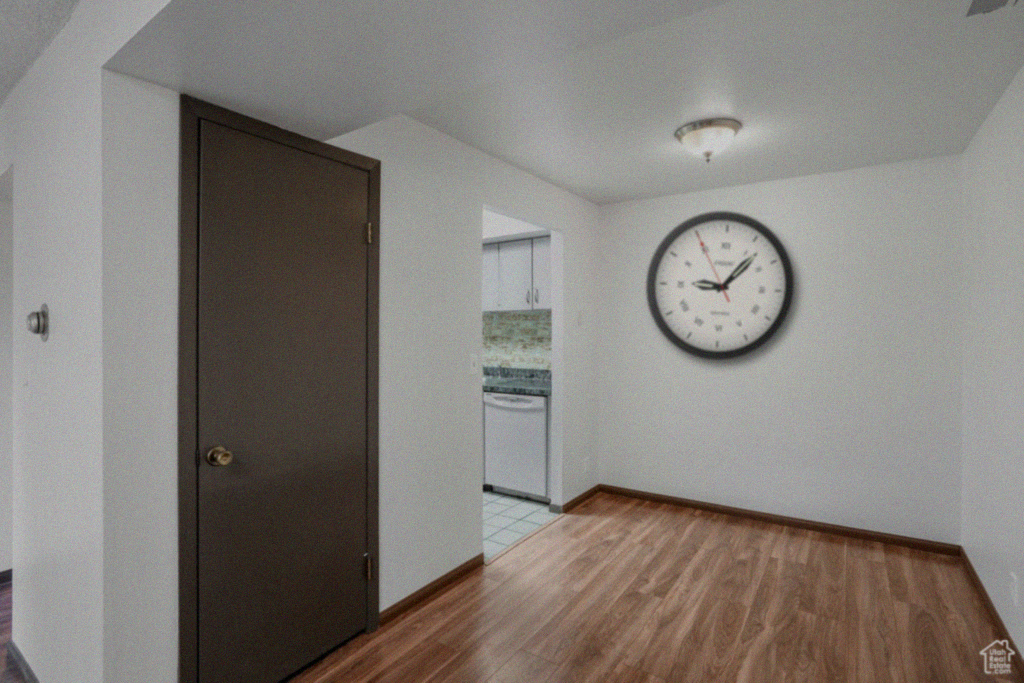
9:06:55
